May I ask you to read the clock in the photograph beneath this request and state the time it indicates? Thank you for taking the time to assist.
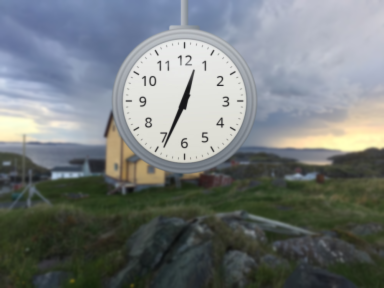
12:34
